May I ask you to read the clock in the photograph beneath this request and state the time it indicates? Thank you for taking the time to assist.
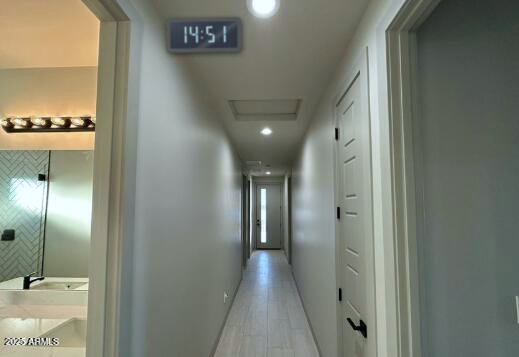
14:51
